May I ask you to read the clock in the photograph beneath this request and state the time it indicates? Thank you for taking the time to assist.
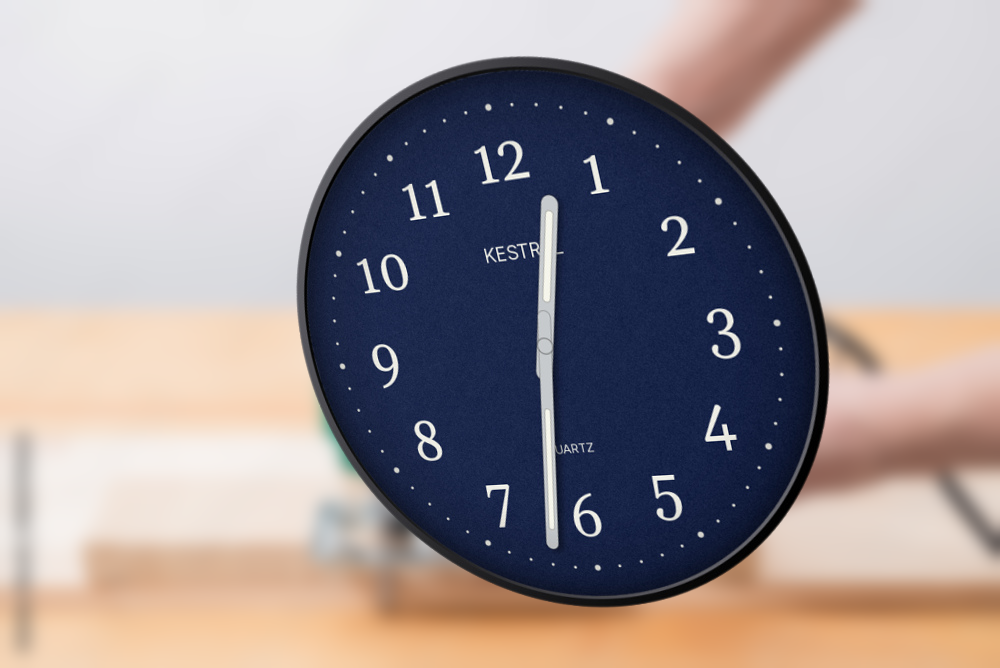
12:32
